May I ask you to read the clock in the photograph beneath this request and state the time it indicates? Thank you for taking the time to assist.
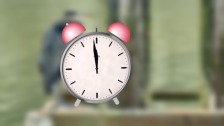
11:59
